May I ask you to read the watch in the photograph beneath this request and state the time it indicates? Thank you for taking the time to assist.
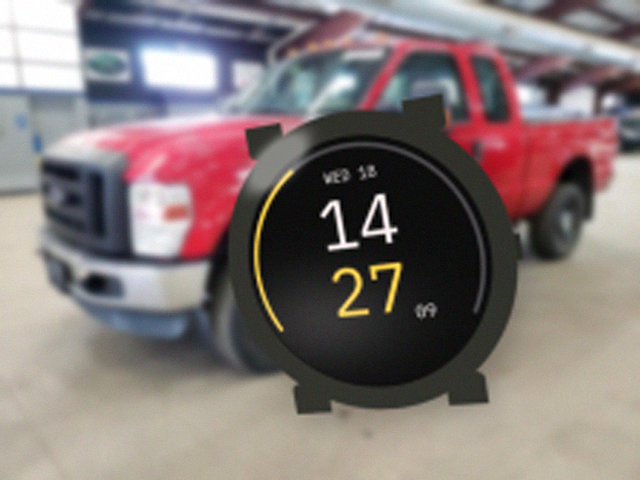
14:27
